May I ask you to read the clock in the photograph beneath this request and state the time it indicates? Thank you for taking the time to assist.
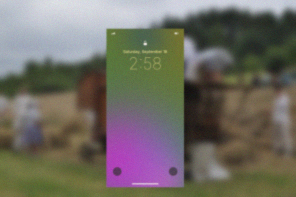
2:58
